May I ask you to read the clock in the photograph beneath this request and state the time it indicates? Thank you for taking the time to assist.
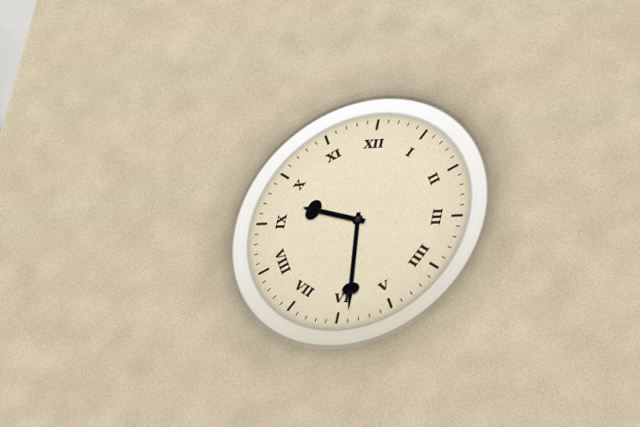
9:29
